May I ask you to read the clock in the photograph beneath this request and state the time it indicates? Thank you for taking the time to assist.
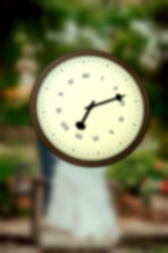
7:13
